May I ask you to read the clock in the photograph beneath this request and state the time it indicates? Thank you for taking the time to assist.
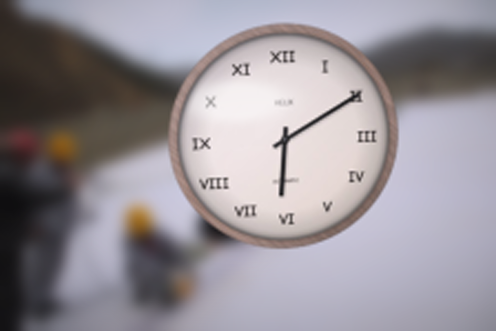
6:10
